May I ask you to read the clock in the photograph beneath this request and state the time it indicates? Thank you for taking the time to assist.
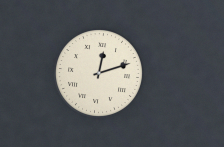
12:11
